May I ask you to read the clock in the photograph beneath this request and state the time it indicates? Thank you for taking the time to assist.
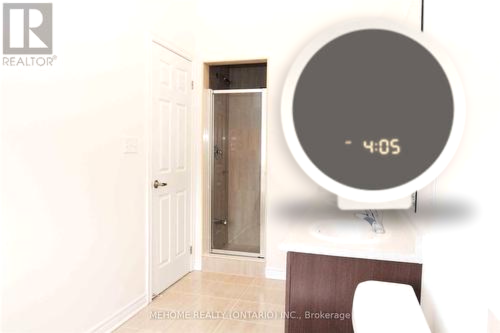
4:05
